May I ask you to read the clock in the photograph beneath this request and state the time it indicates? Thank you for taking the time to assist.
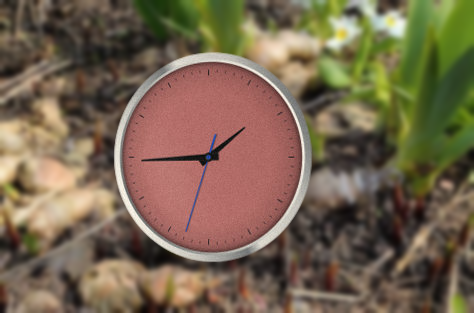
1:44:33
